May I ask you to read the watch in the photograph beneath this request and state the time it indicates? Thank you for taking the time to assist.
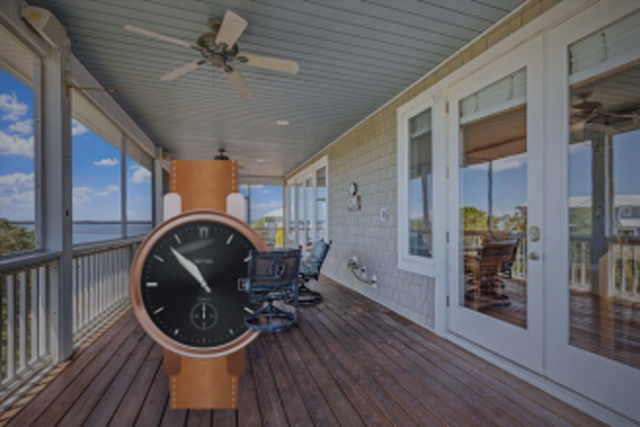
10:53
